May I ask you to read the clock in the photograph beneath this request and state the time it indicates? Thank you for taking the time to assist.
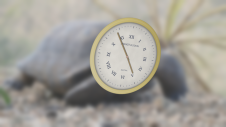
4:54
